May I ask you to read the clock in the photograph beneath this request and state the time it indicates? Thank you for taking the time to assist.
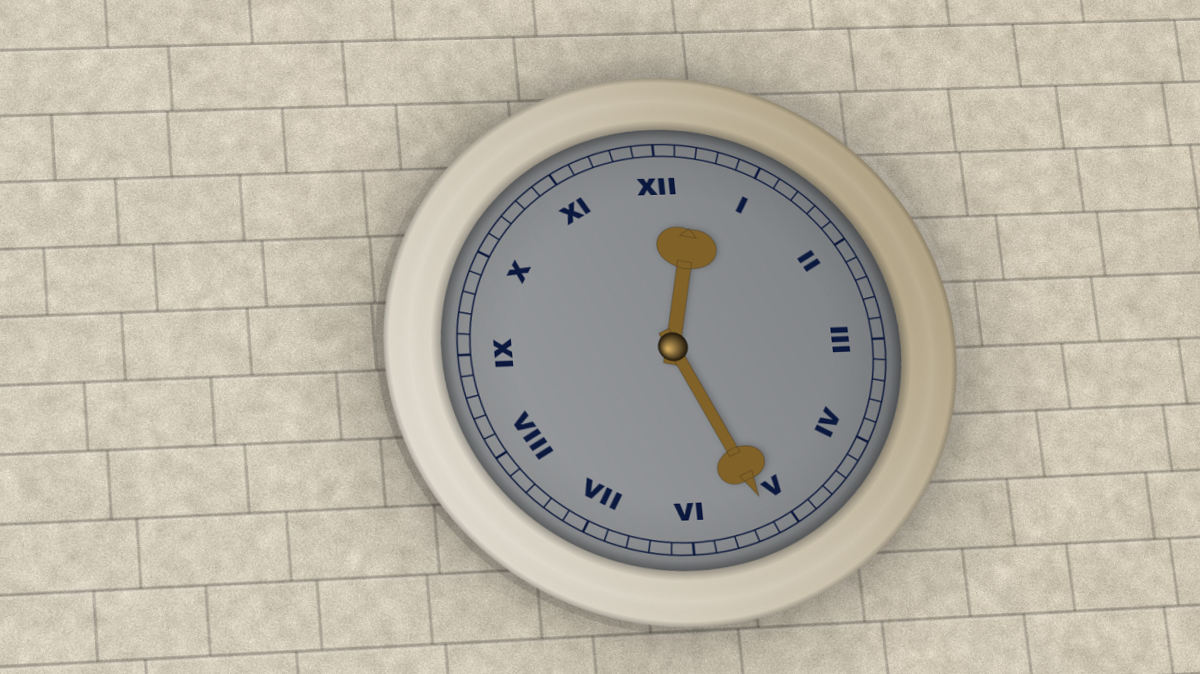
12:26
